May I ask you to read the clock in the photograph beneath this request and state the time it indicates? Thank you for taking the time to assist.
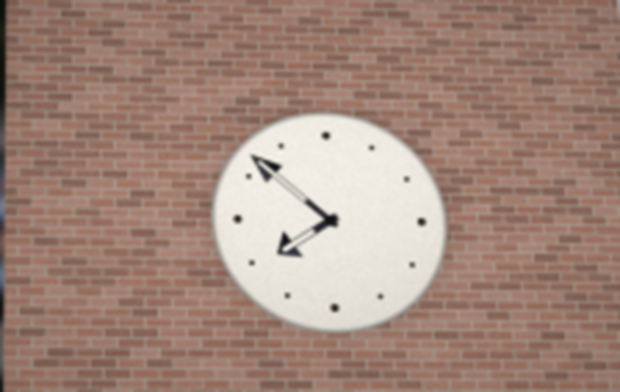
7:52
